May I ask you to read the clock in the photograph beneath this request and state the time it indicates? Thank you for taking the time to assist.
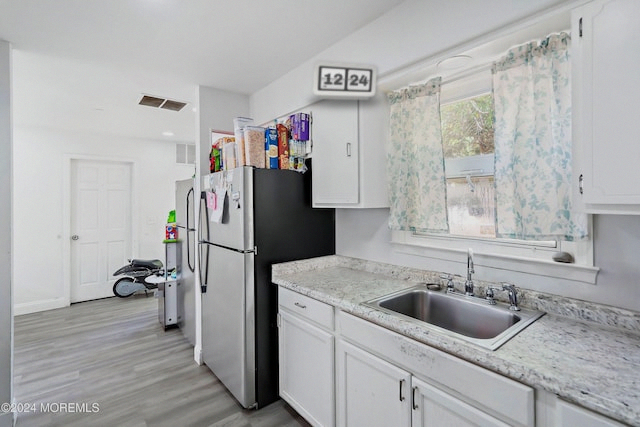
12:24
